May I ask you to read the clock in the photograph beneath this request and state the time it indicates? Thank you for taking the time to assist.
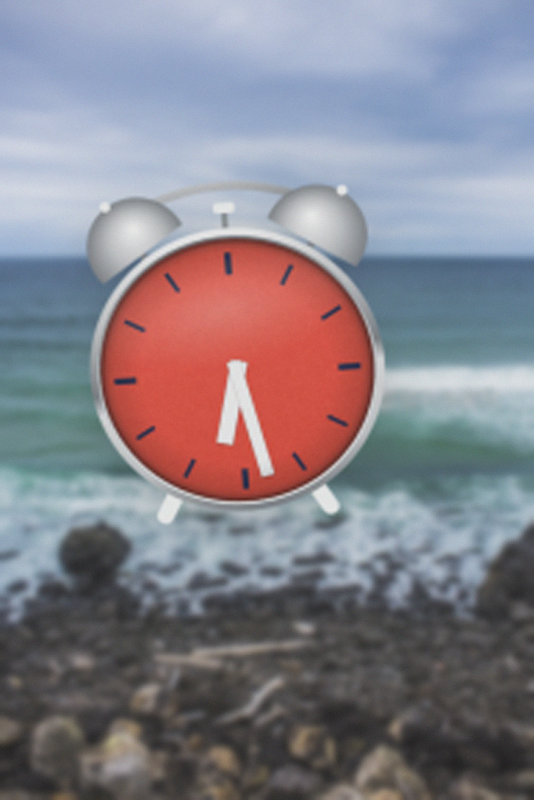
6:28
